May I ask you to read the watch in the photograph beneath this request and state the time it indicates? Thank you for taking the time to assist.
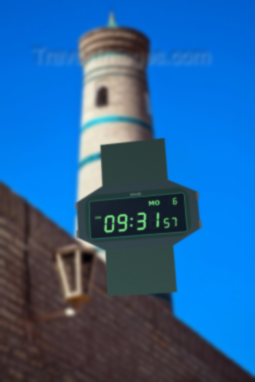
9:31
